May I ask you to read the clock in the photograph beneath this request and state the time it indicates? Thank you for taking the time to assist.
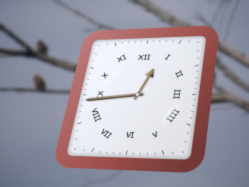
12:44
